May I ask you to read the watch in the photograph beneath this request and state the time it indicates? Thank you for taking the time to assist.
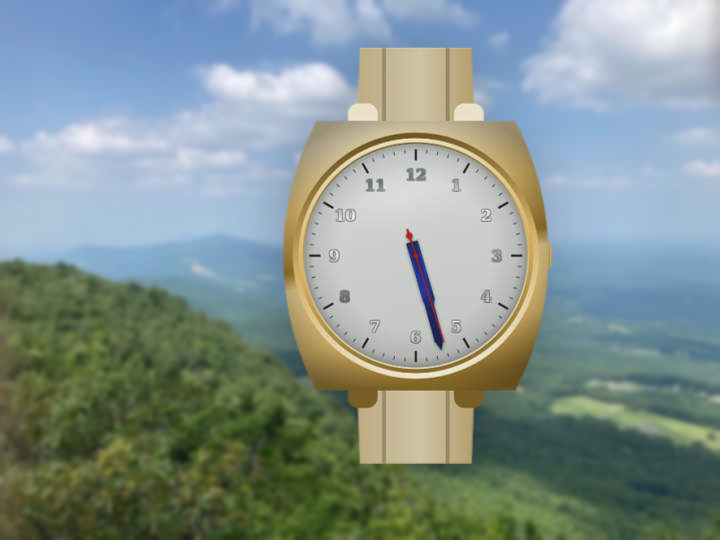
5:27:27
